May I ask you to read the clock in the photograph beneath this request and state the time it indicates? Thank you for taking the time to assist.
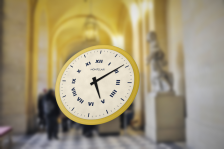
5:09
